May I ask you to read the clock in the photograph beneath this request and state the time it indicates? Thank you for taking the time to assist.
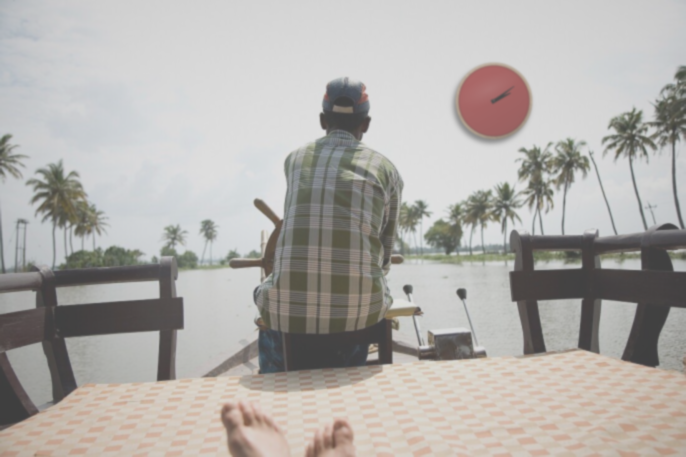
2:09
